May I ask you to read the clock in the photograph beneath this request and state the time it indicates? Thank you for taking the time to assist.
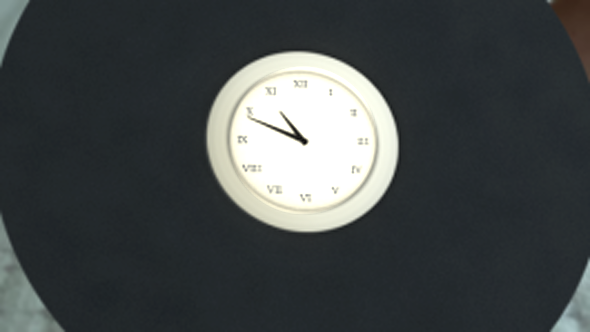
10:49
